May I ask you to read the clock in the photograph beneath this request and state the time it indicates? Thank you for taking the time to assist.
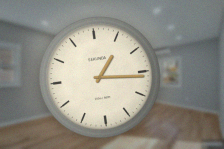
1:16
